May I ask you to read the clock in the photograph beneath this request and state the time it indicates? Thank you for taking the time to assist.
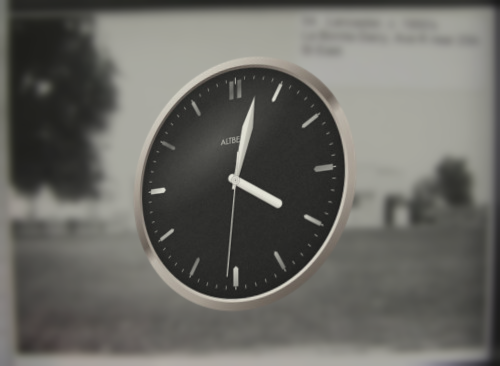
4:02:31
